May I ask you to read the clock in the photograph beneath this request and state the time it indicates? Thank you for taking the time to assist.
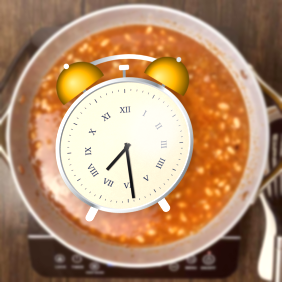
7:29
